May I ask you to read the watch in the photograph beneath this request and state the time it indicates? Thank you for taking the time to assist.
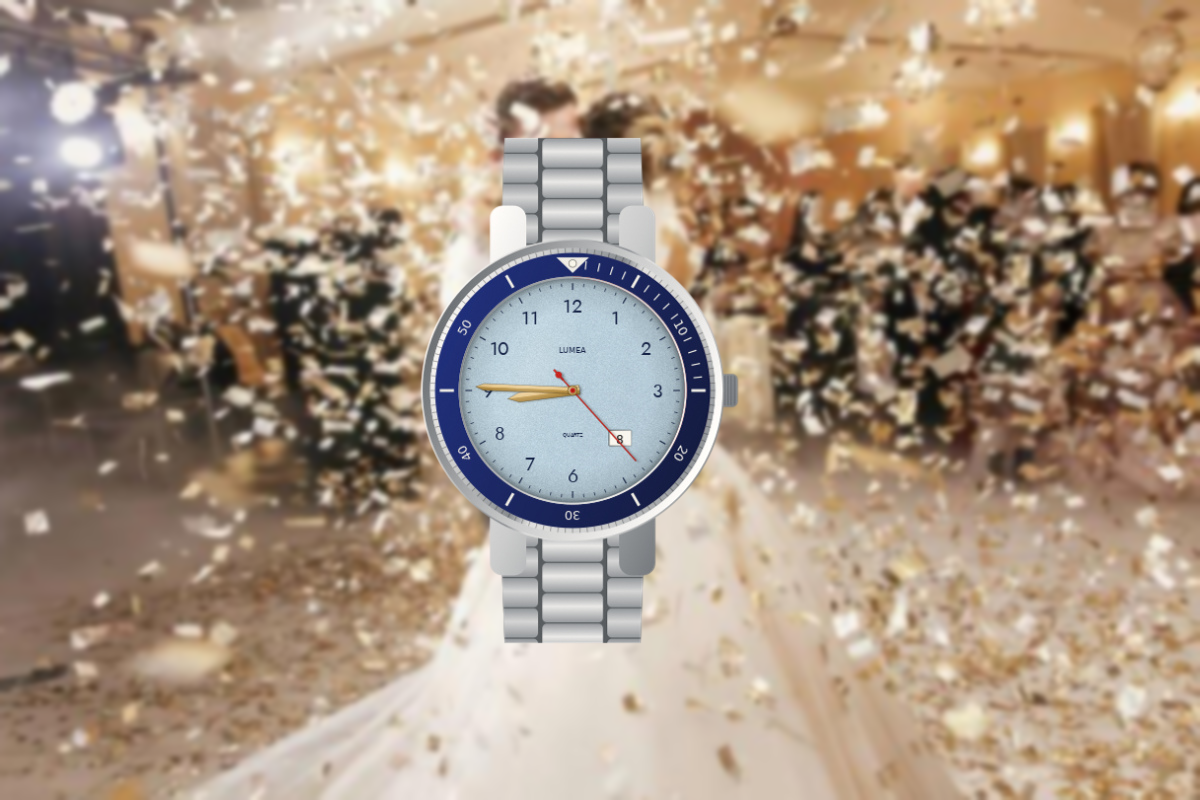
8:45:23
